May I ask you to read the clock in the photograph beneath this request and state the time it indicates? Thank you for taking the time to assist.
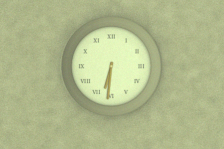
6:31
